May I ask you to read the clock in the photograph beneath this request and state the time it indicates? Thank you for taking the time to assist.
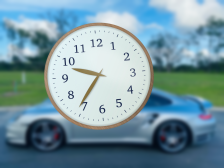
9:36
